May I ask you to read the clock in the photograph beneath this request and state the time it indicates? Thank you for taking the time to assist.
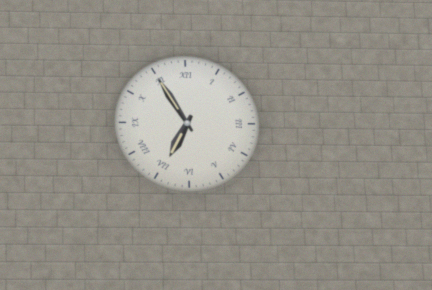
6:55
